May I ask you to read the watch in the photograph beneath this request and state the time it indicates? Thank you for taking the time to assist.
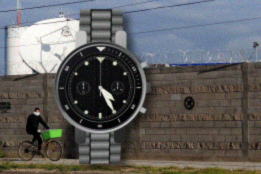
4:25
